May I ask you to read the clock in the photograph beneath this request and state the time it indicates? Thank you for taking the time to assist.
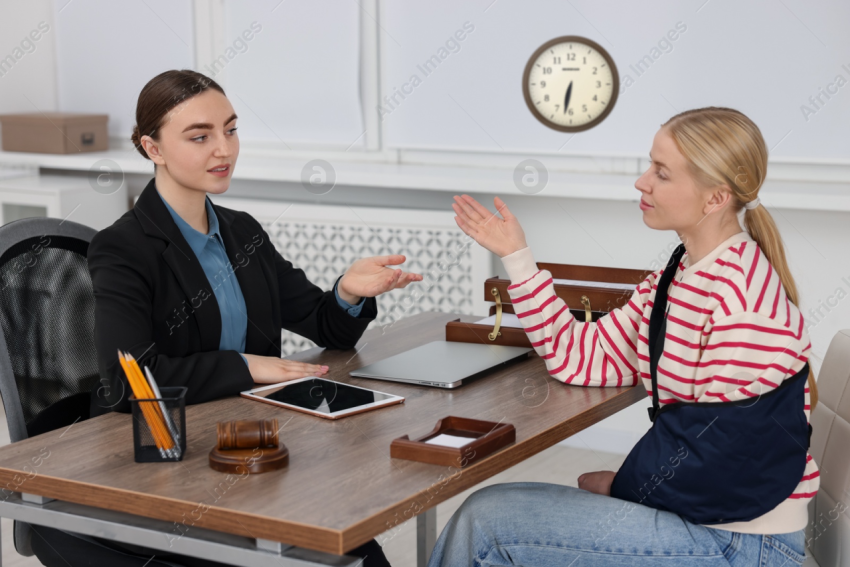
6:32
